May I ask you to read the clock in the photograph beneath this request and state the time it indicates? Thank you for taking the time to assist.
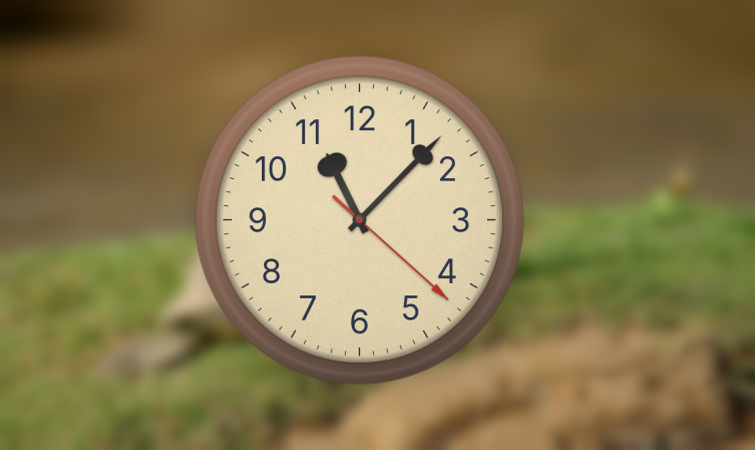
11:07:22
